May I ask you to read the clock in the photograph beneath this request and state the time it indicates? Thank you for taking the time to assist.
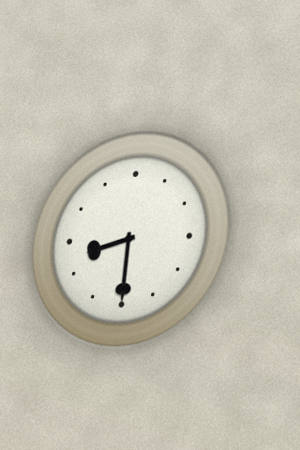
8:30
